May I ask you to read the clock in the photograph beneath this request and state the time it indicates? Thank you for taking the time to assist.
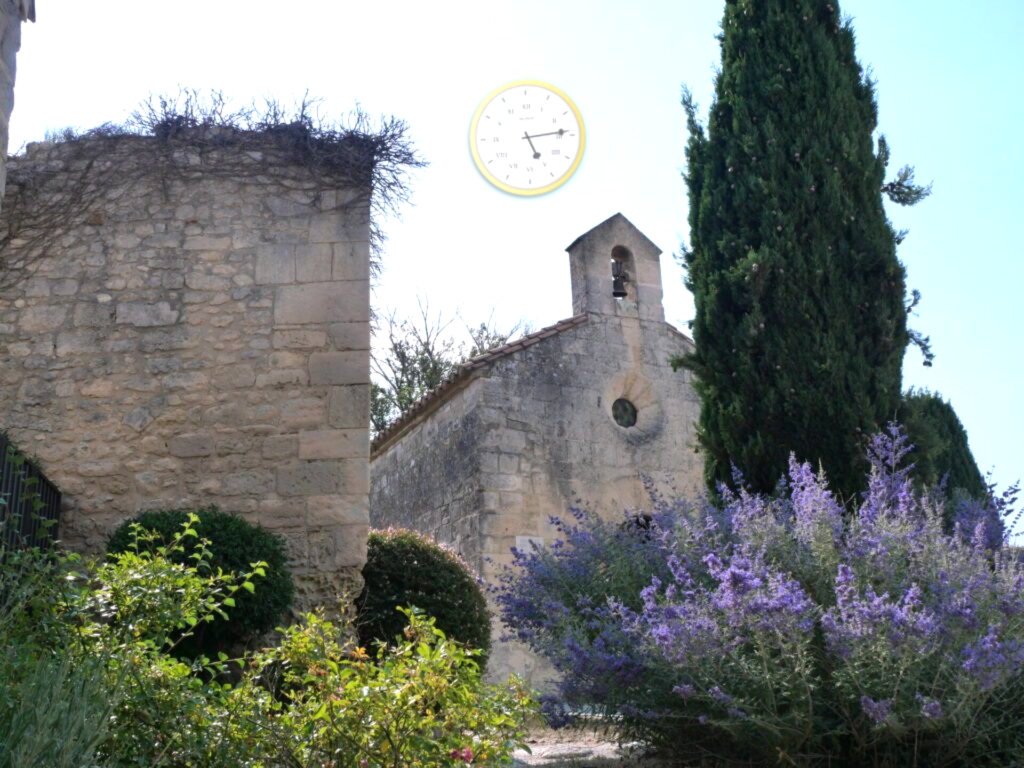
5:14
